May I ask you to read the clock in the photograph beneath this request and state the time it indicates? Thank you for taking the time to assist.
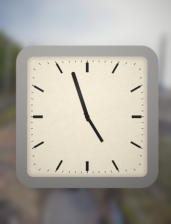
4:57
